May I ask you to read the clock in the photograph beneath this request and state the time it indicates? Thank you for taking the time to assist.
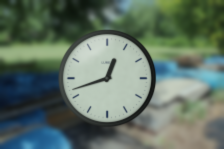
12:42
